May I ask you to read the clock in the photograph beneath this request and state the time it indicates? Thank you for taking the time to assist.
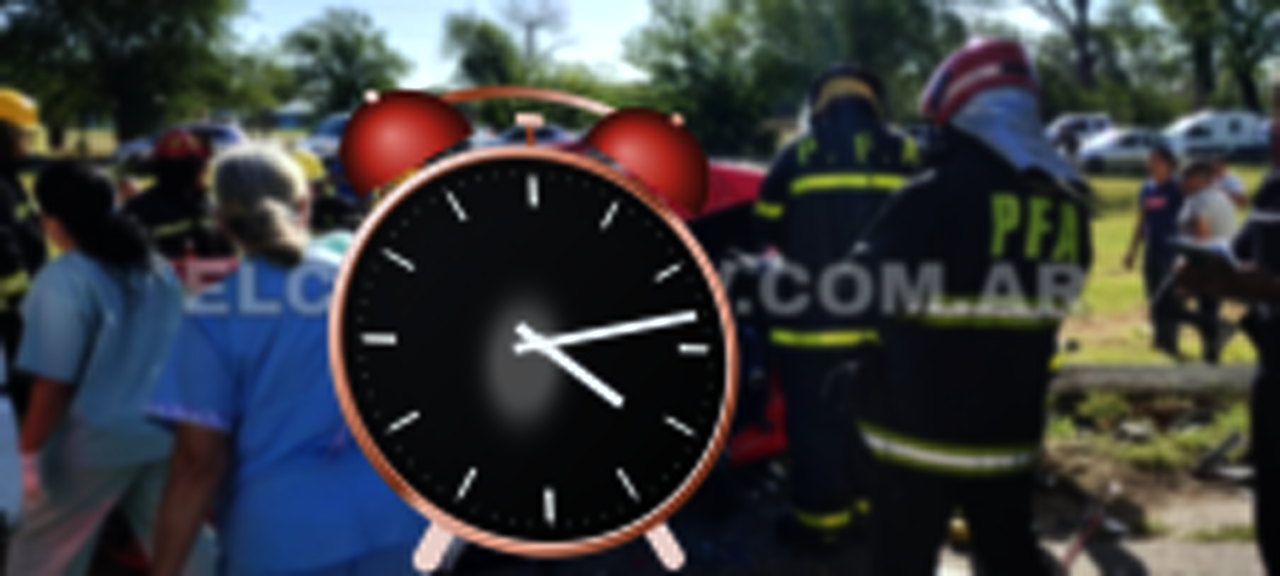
4:13
